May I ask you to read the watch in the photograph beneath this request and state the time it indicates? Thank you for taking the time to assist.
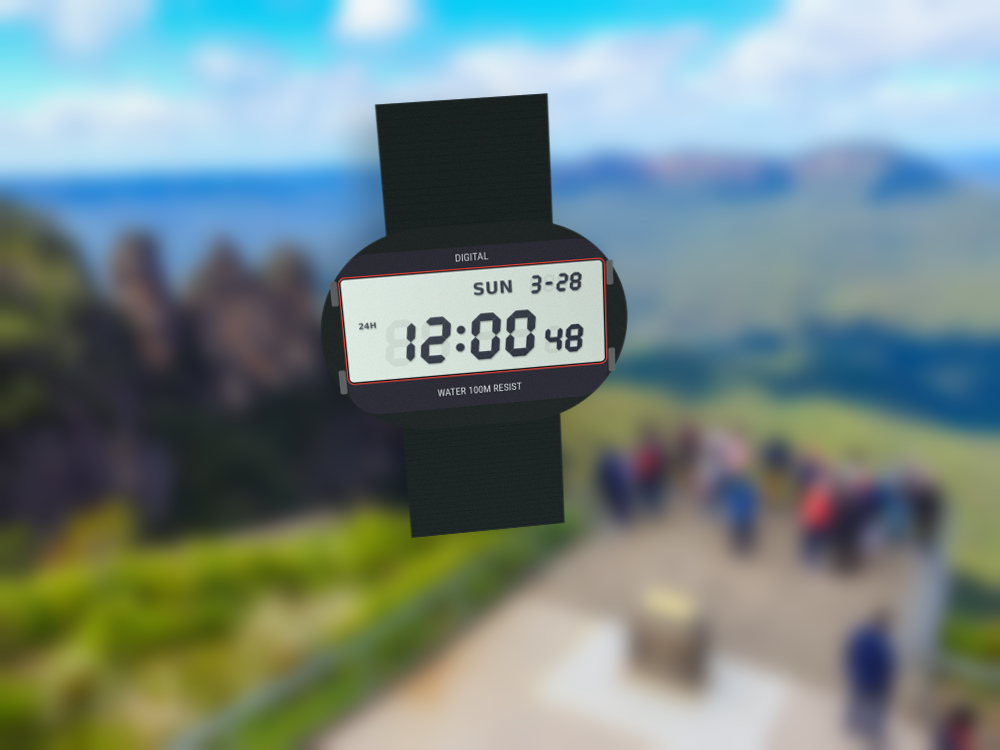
12:00:48
